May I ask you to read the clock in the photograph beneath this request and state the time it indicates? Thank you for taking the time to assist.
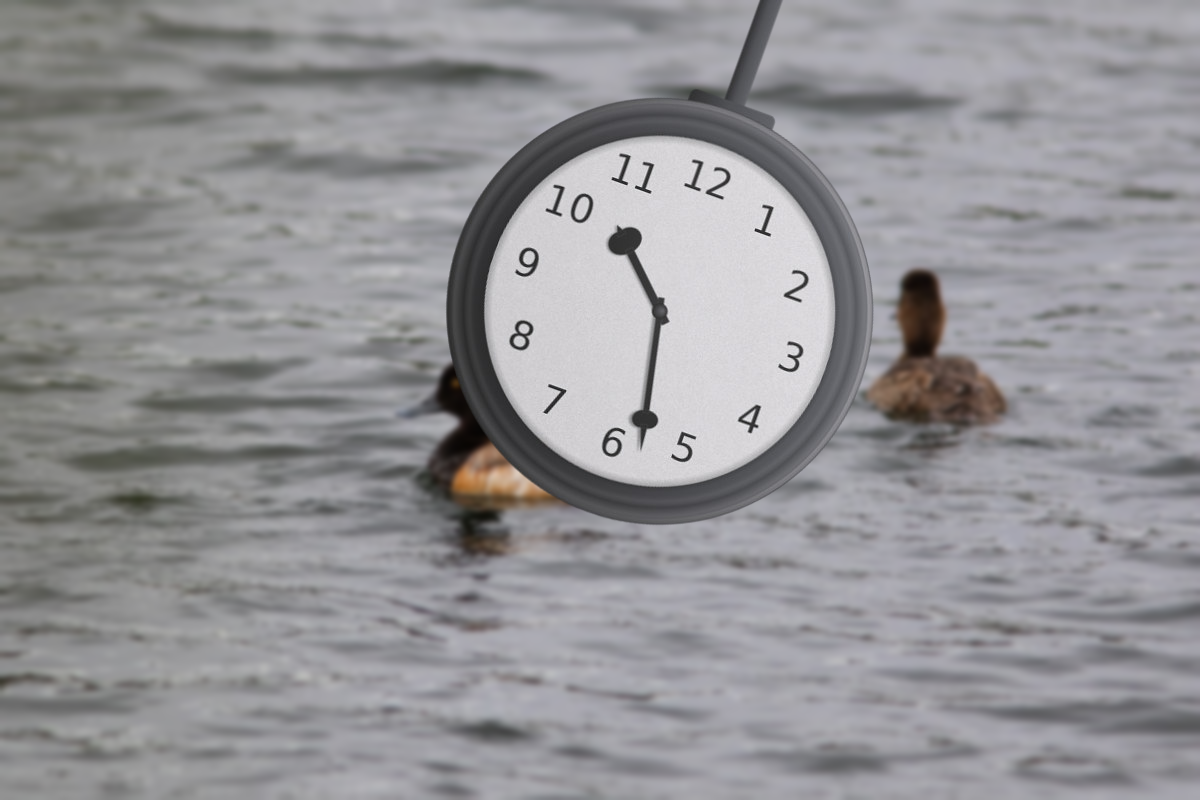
10:28
